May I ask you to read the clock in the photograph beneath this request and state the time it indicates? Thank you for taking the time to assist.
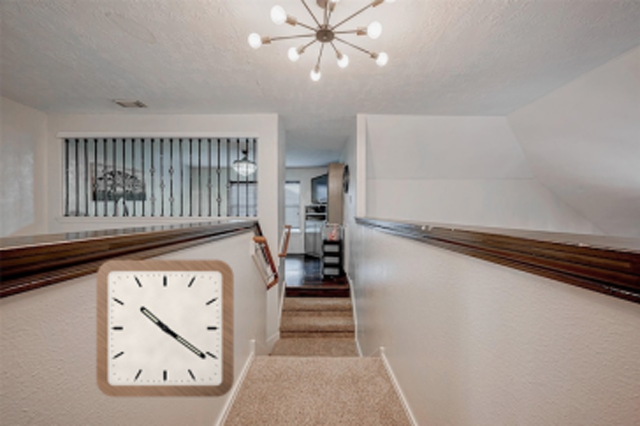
10:21
